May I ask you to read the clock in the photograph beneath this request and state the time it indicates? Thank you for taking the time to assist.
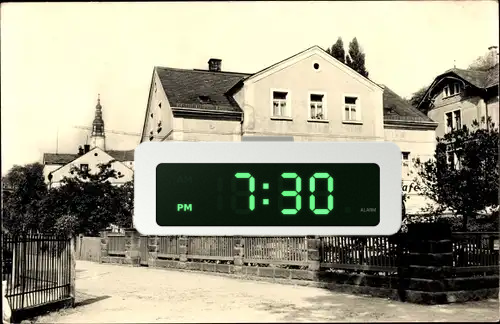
7:30
